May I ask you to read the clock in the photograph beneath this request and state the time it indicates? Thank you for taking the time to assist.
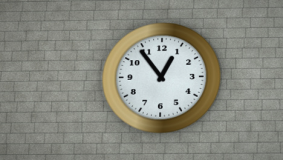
12:54
